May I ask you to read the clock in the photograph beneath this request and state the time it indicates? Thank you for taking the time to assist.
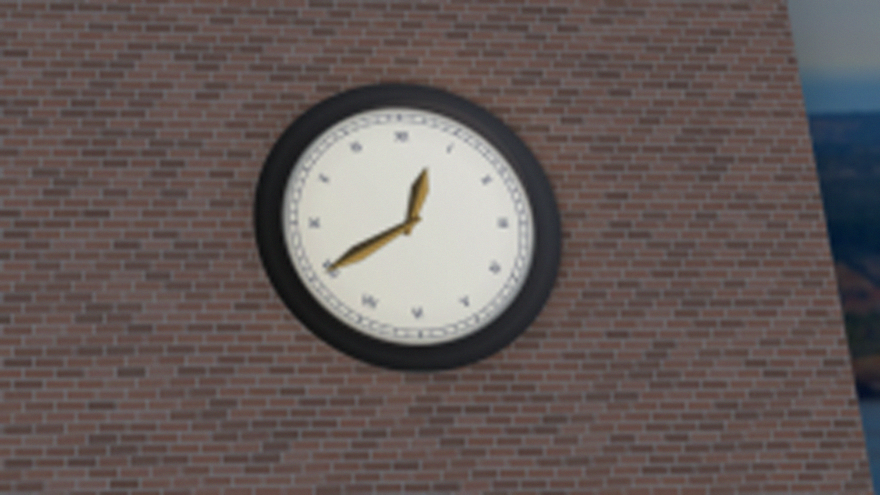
12:40
